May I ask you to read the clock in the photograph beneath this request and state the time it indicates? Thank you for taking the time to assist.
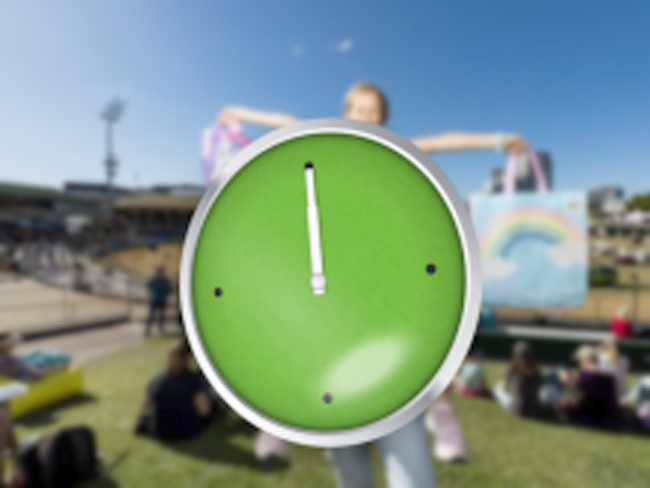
12:00
